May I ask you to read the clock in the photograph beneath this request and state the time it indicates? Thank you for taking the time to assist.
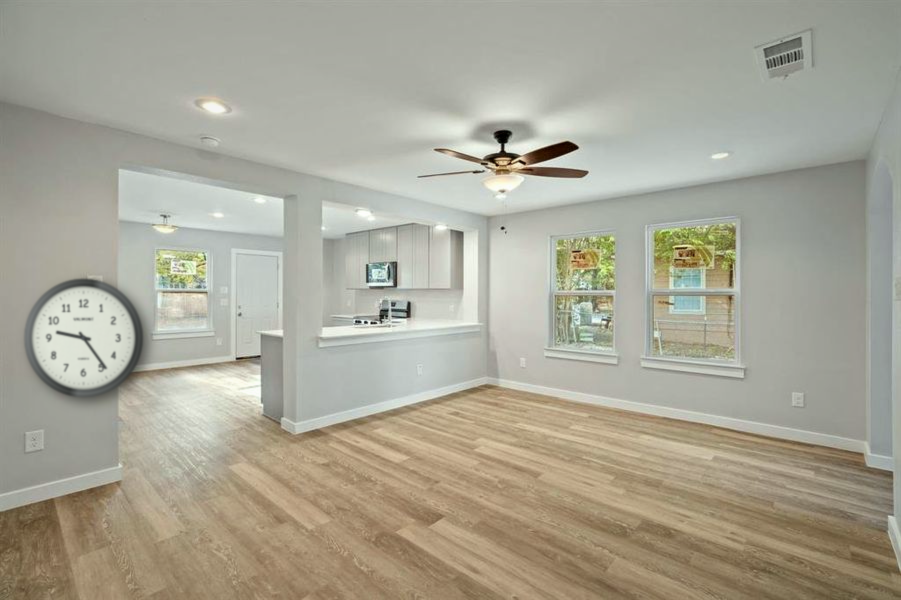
9:24
